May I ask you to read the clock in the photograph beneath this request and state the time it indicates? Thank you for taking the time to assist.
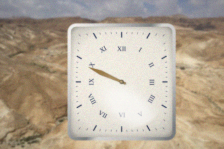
9:49
